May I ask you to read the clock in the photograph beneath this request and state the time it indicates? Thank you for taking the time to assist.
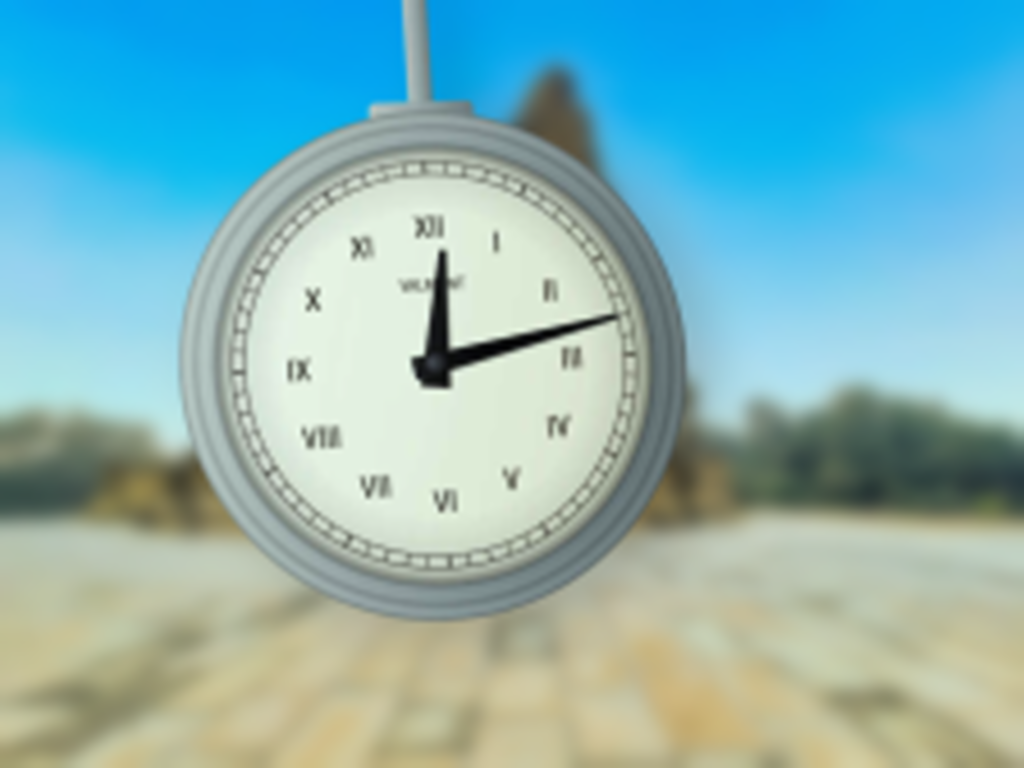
12:13
